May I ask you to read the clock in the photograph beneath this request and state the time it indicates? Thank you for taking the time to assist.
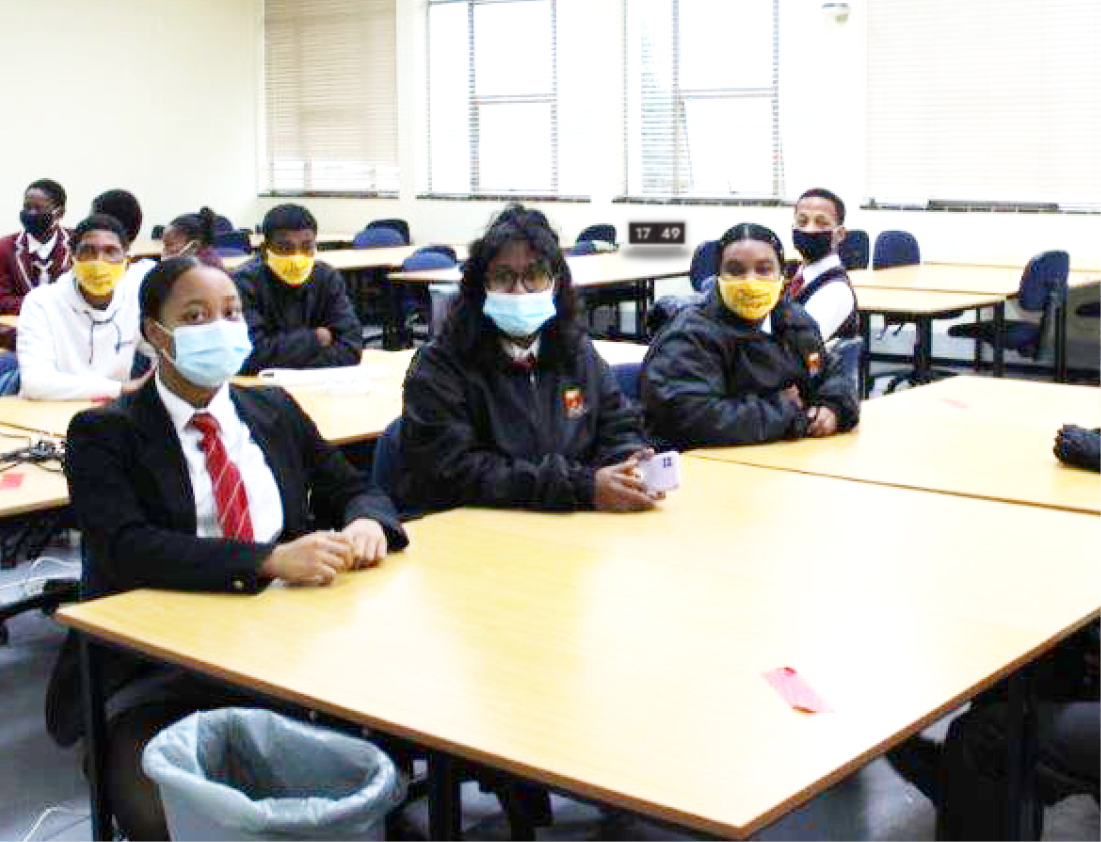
17:49
